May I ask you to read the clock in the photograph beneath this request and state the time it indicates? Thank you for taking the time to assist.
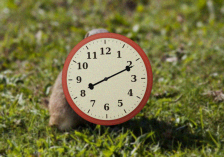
8:11
